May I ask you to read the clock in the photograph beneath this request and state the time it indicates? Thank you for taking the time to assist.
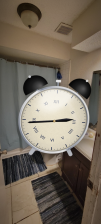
2:44
